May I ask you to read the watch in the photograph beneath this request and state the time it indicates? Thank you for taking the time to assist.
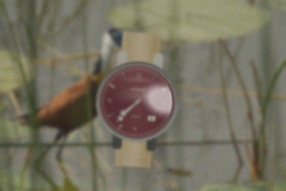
7:37
